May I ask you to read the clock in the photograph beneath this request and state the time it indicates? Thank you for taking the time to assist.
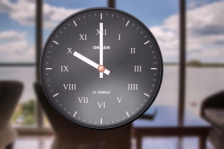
10:00
